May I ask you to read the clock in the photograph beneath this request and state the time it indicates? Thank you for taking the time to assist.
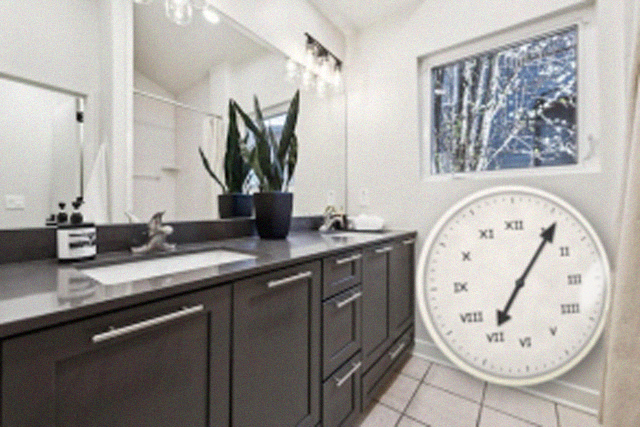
7:06
